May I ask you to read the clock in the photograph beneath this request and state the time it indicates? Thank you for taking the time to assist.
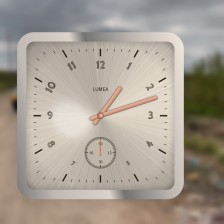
1:12
